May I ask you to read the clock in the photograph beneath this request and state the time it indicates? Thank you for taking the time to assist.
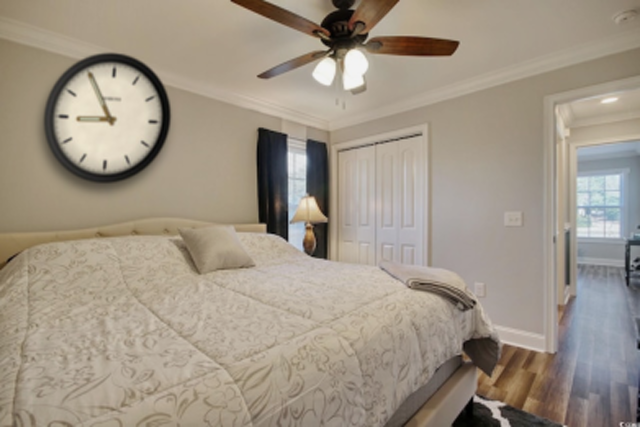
8:55
